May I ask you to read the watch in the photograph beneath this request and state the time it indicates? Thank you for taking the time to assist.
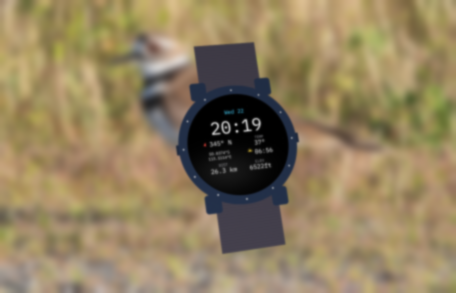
20:19
